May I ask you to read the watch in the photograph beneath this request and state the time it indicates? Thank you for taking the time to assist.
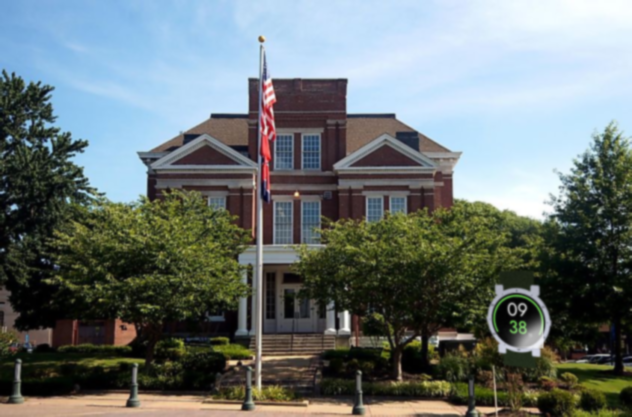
9:38
